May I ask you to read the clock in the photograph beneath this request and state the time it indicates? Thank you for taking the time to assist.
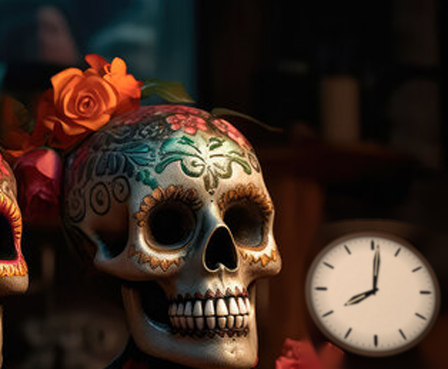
8:01
